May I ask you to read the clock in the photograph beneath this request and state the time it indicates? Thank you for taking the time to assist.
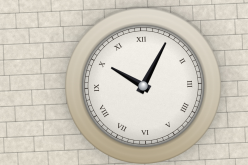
10:05
